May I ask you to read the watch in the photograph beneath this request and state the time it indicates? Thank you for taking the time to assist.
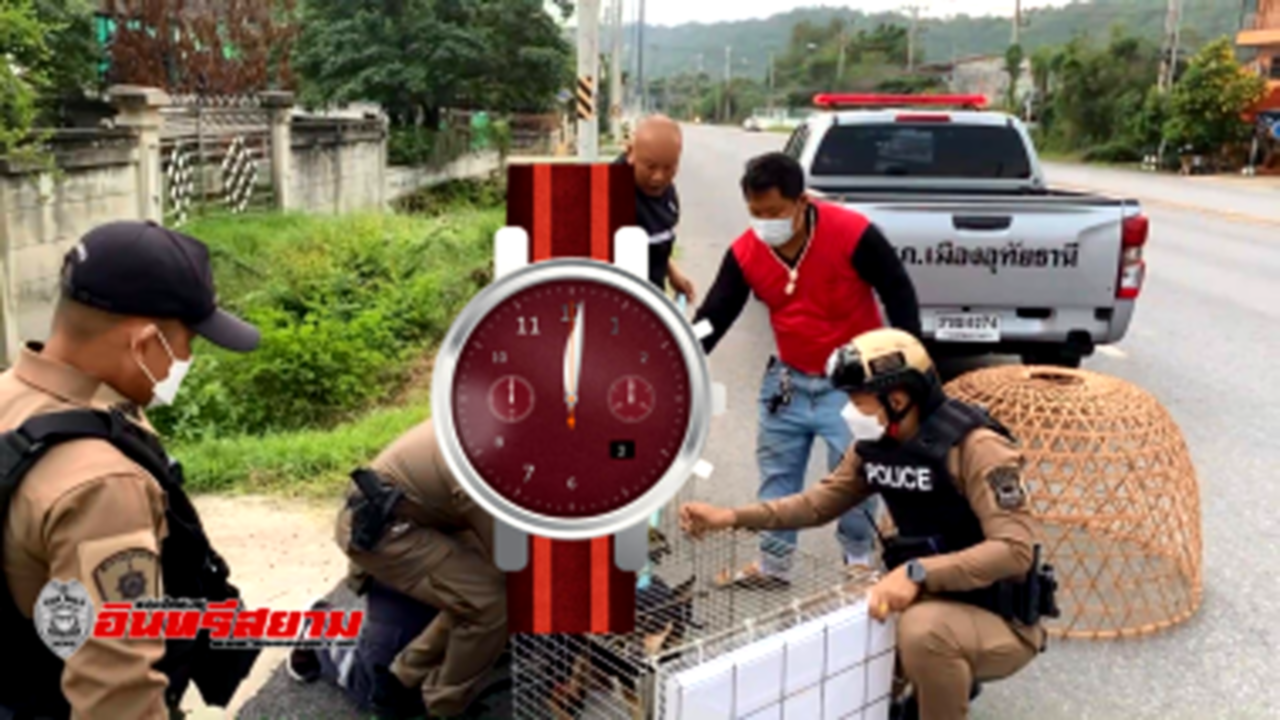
12:01
